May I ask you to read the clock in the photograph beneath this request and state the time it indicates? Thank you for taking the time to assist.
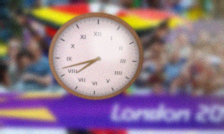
7:42
